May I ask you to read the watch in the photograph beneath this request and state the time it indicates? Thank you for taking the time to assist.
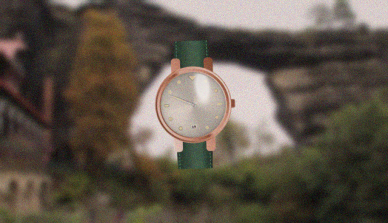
9:49
